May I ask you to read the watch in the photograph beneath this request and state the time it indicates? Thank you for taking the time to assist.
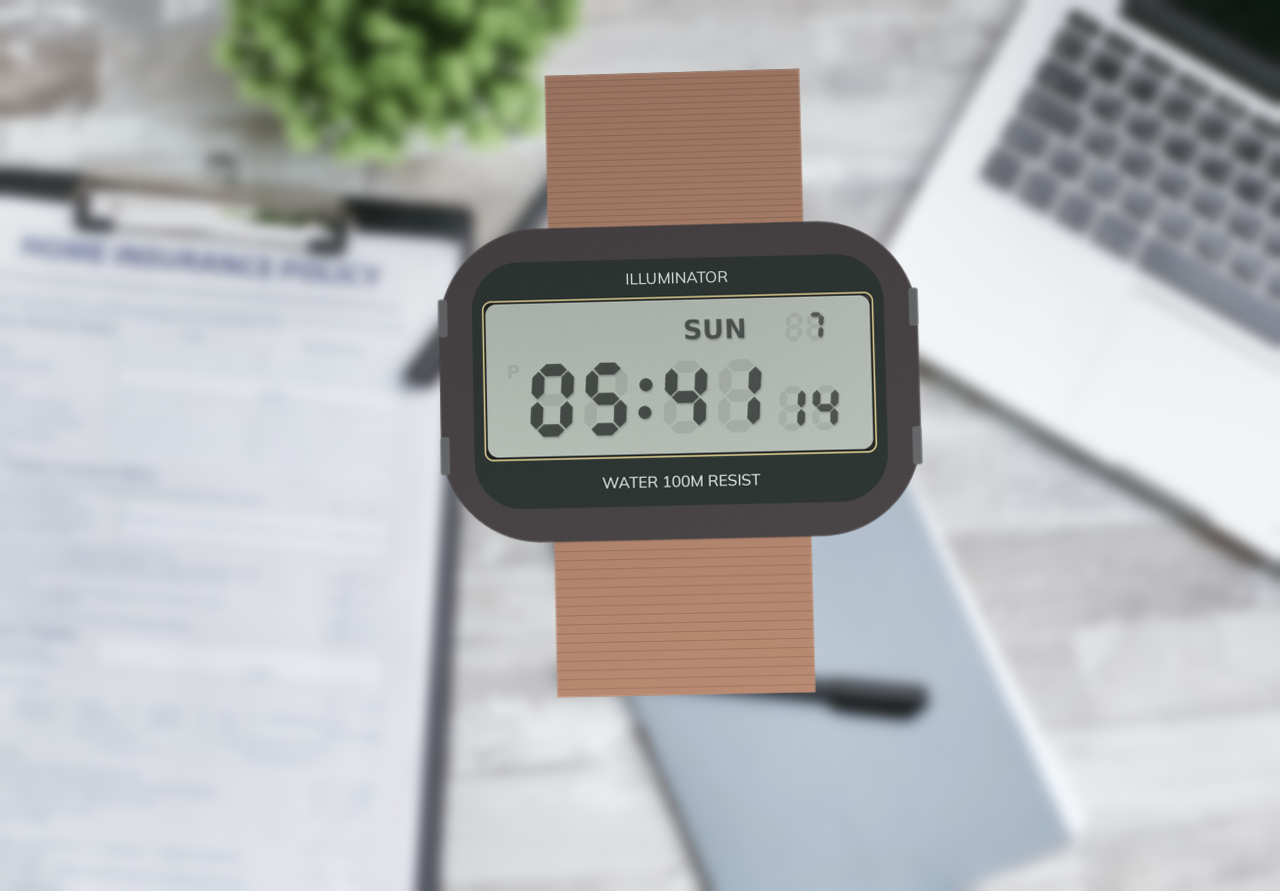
5:41:14
